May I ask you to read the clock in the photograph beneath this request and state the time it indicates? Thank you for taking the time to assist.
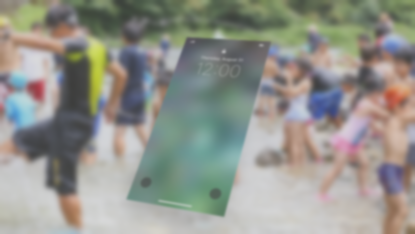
12:00
